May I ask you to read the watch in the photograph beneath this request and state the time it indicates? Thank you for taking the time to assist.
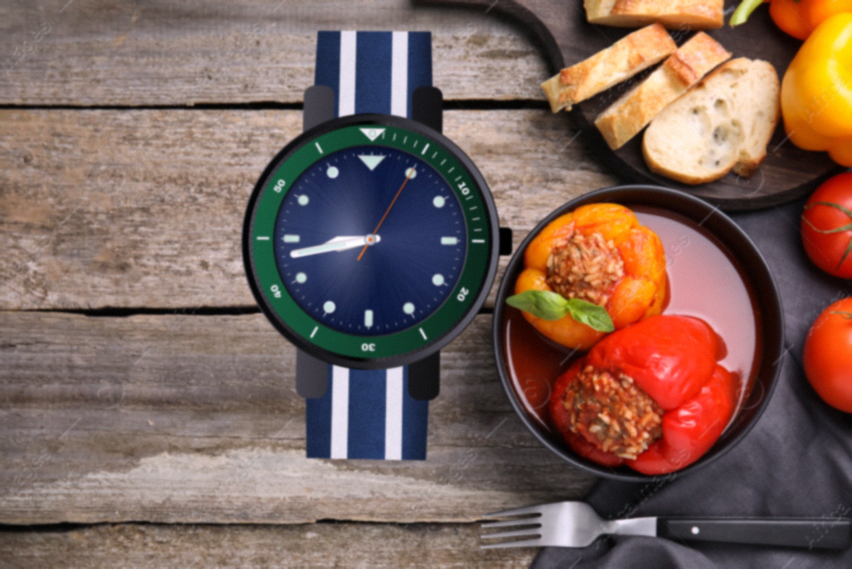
8:43:05
